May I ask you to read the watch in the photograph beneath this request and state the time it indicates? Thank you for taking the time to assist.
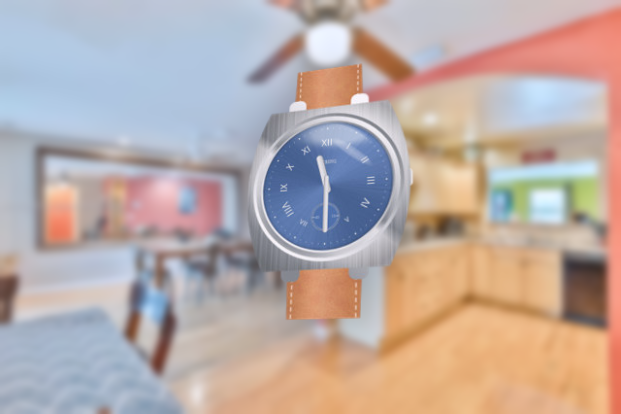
11:30
